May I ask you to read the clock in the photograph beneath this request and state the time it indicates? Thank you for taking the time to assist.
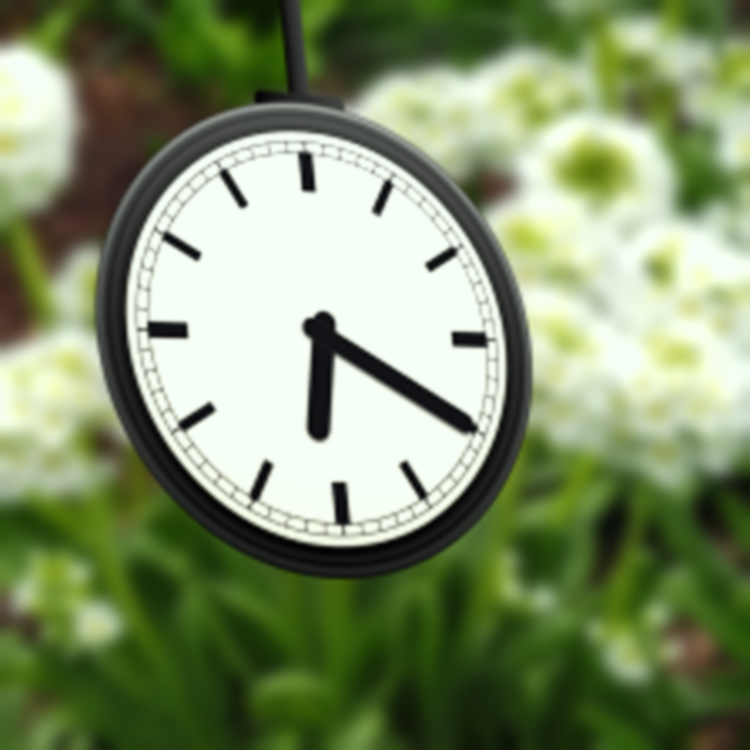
6:20
